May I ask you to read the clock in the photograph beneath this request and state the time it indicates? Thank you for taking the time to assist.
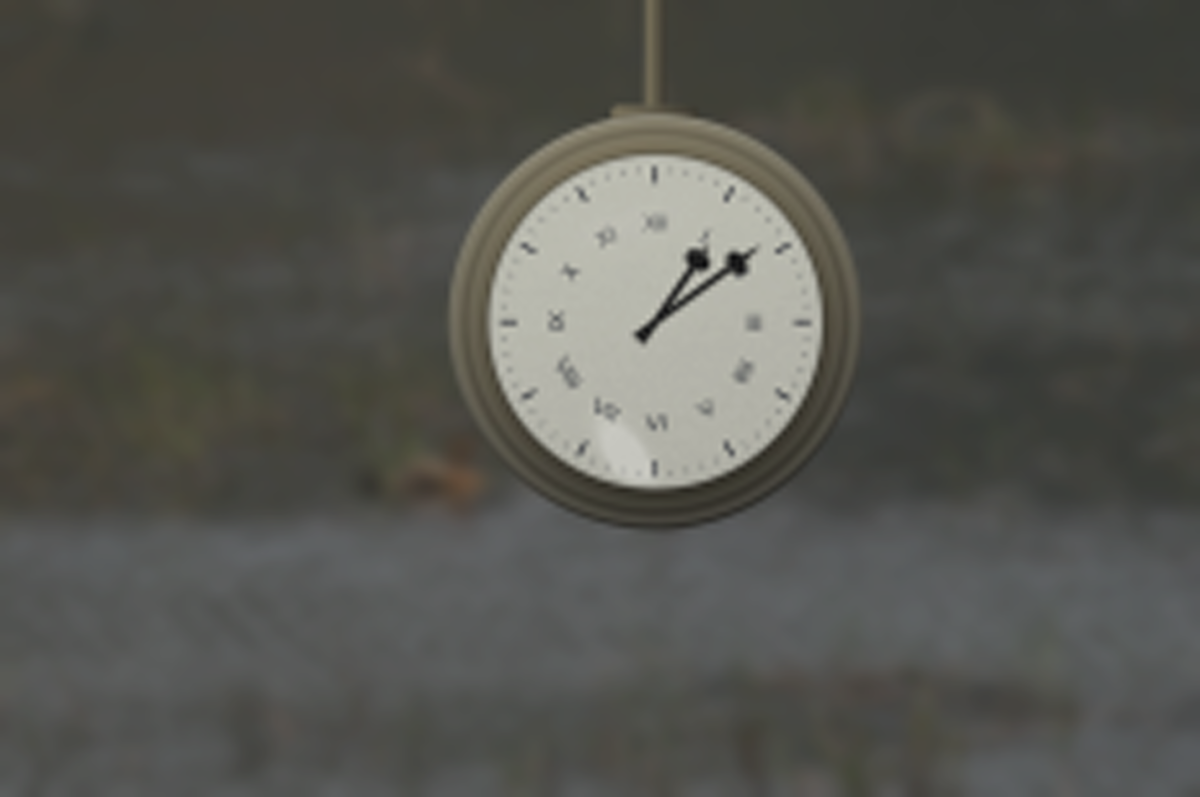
1:09
